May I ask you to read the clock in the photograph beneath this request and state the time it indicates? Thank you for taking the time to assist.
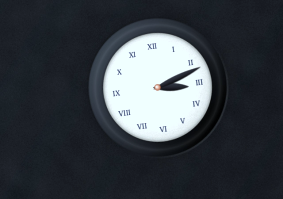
3:12
